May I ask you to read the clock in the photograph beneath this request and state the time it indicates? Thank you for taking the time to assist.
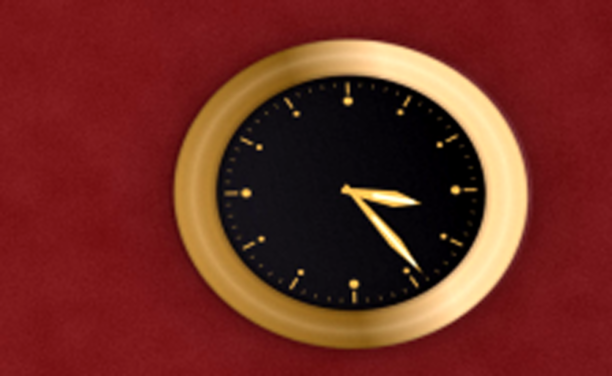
3:24
